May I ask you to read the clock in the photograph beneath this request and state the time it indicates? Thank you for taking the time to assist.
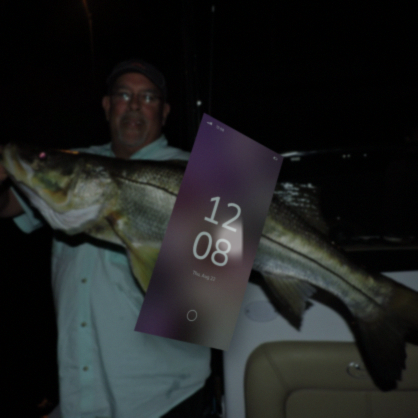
12:08
